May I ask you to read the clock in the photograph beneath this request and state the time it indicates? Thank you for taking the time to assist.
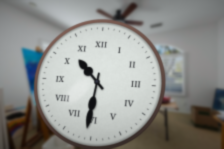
10:31
